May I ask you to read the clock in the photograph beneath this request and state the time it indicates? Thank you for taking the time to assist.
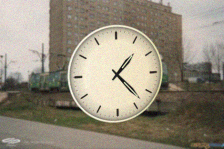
1:23
